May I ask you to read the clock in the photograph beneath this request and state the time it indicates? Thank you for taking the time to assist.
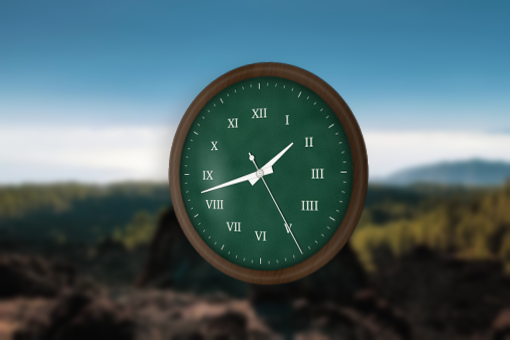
1:42:25
